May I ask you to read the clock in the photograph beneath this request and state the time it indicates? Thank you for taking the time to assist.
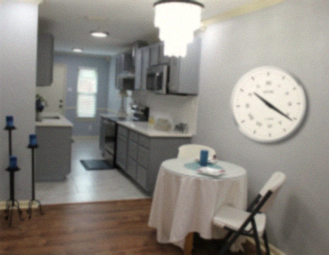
10:21
